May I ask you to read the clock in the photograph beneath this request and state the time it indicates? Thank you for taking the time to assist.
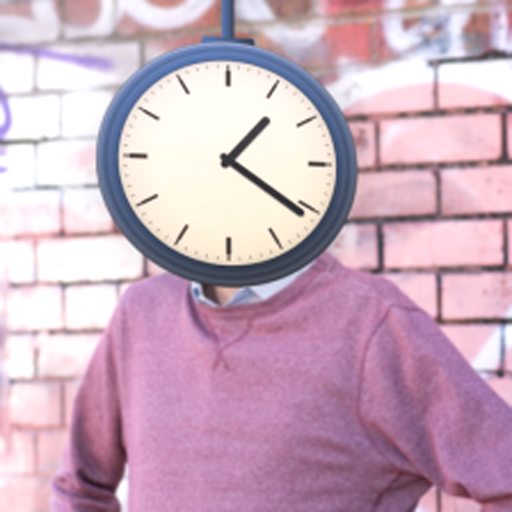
1:21
